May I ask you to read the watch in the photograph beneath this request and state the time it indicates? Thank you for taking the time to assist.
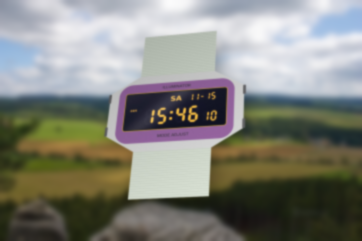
15:46:10
